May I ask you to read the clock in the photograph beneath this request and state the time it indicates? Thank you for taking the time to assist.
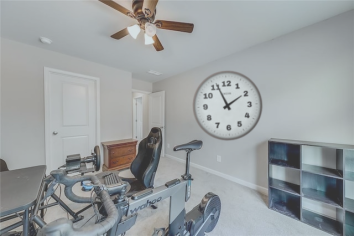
1:56
